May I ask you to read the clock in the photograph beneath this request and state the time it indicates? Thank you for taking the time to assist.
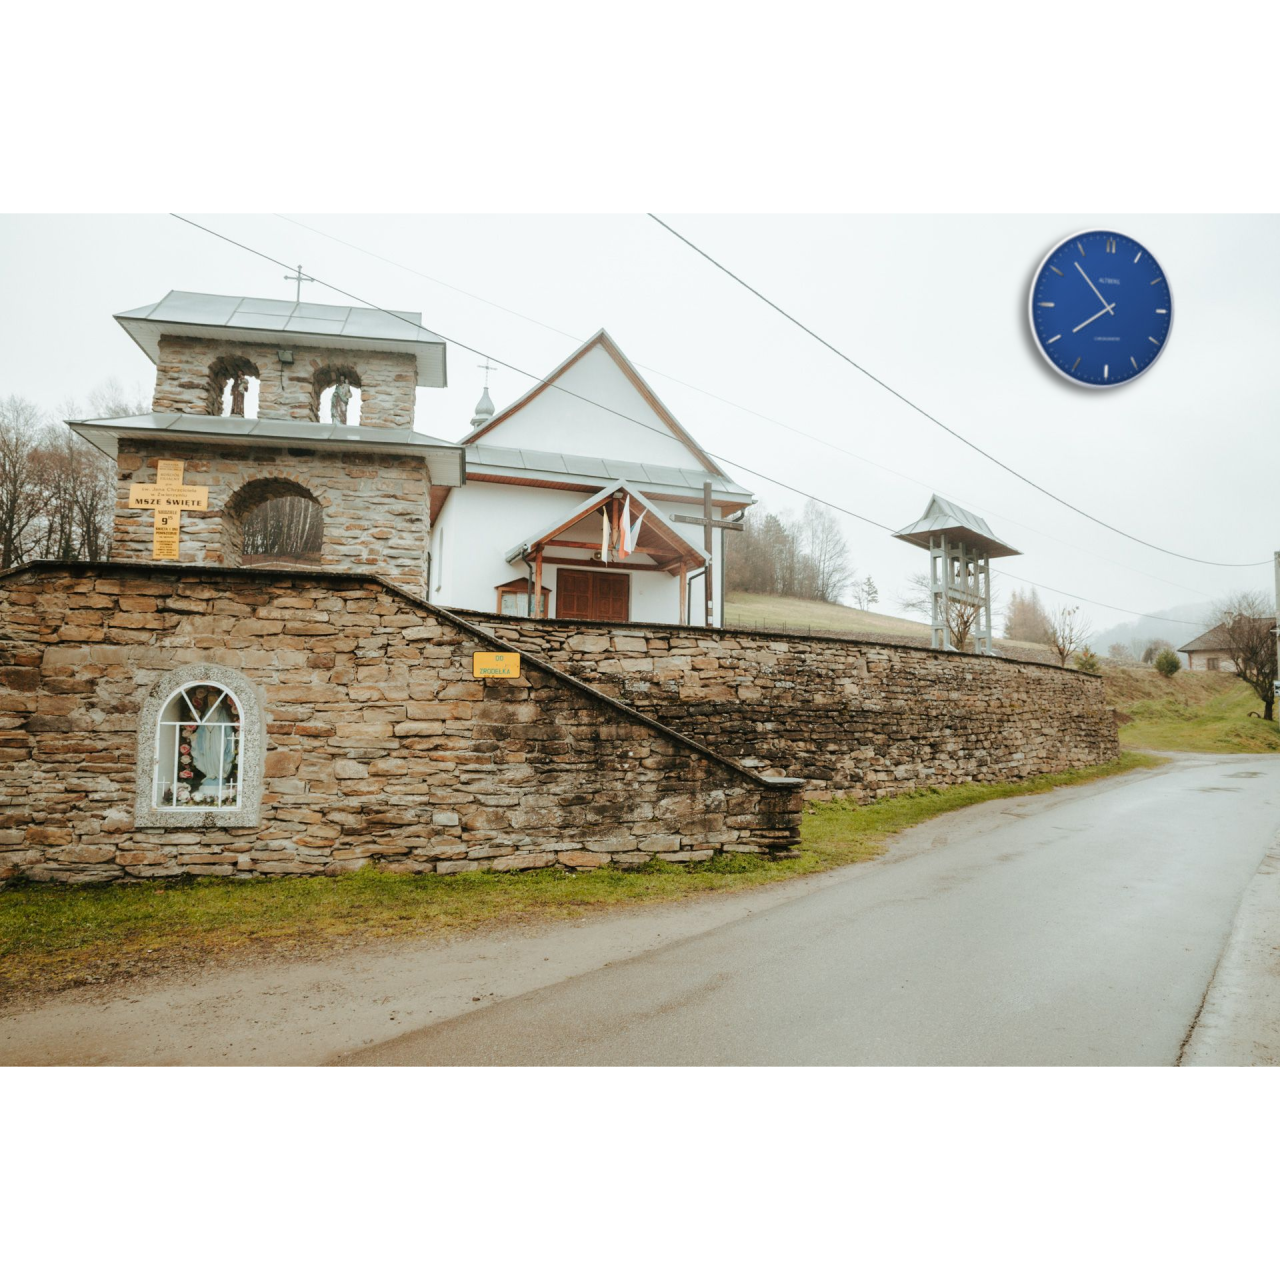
7:53
